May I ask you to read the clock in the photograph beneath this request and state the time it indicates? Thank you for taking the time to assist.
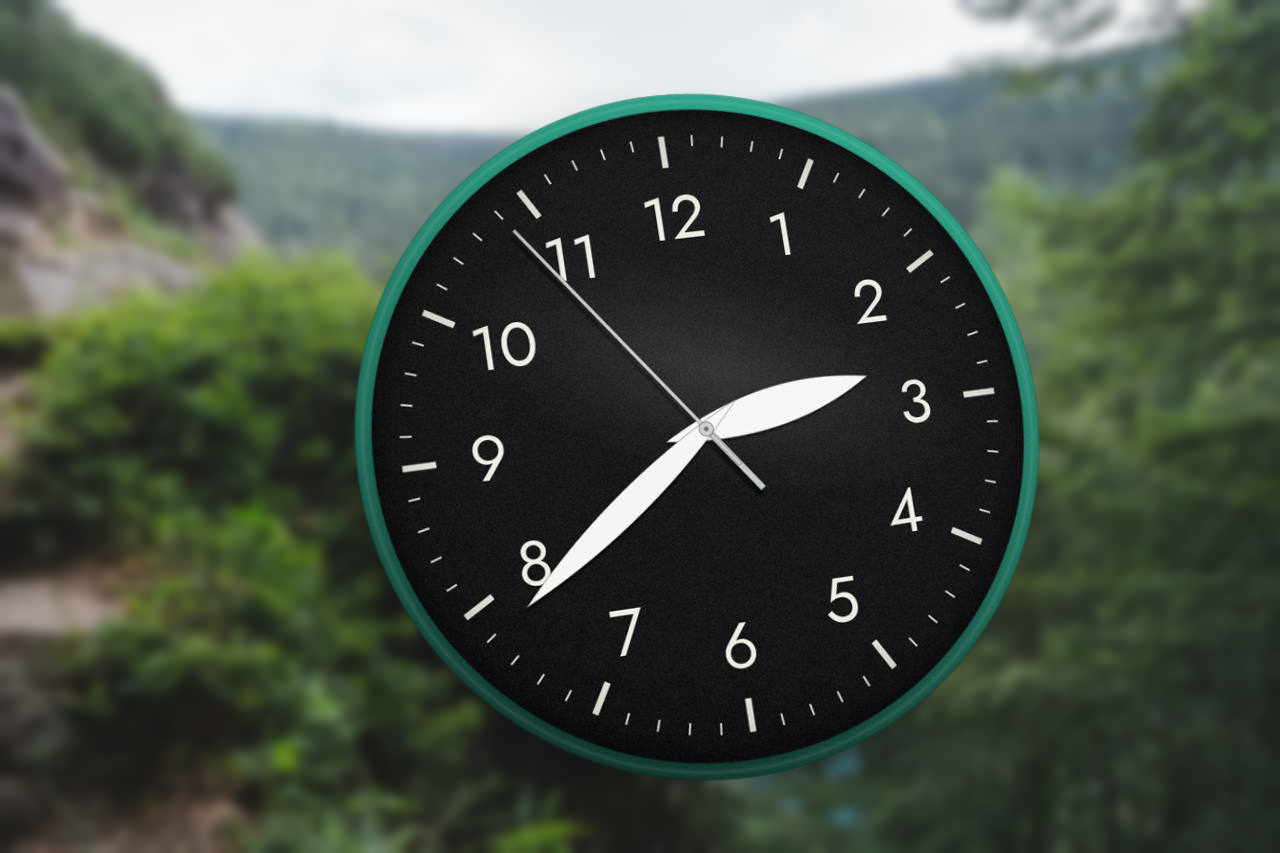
2:38:54
